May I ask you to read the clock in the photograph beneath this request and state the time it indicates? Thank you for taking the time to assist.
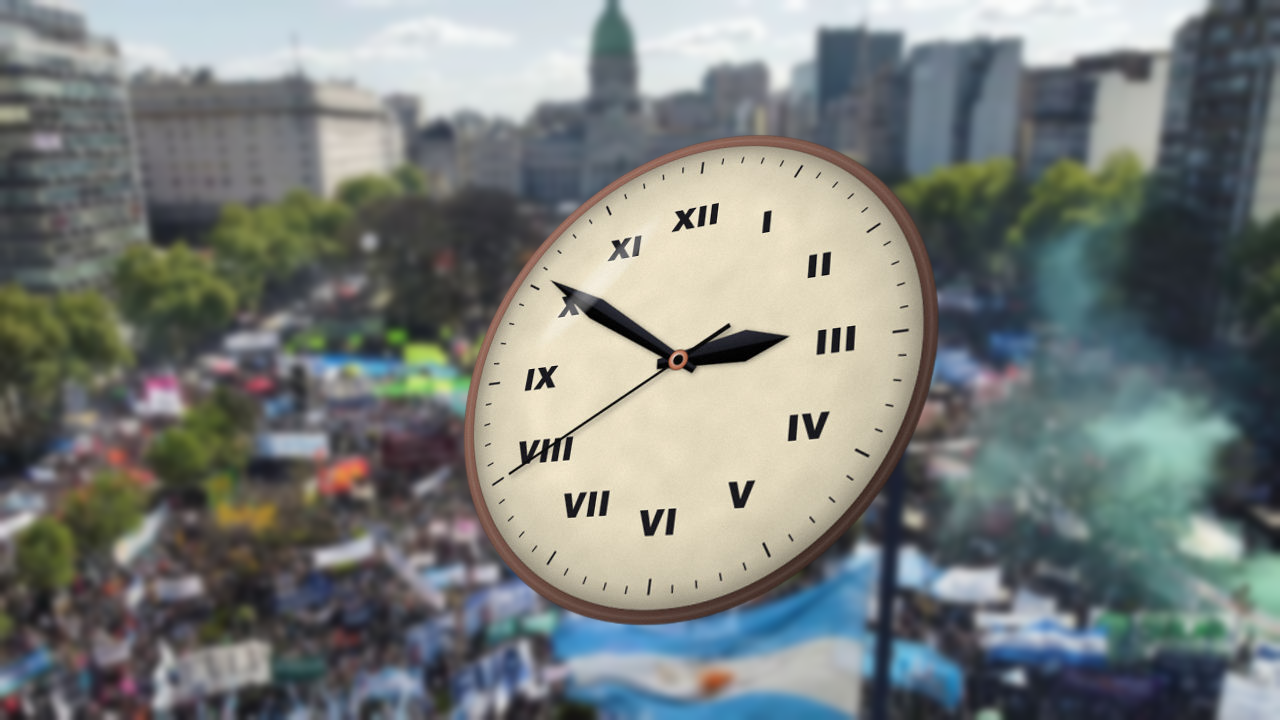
2:50:40
